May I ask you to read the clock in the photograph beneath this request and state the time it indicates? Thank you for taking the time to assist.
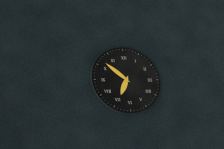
6:52
